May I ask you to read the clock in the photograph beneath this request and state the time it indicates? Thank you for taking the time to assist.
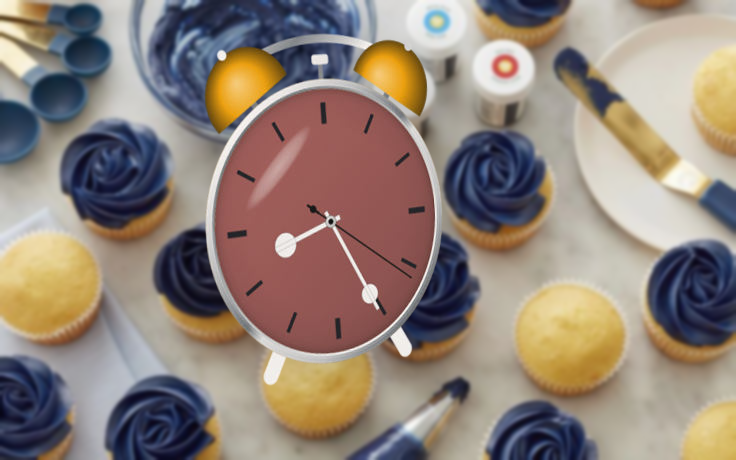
8:25:21
